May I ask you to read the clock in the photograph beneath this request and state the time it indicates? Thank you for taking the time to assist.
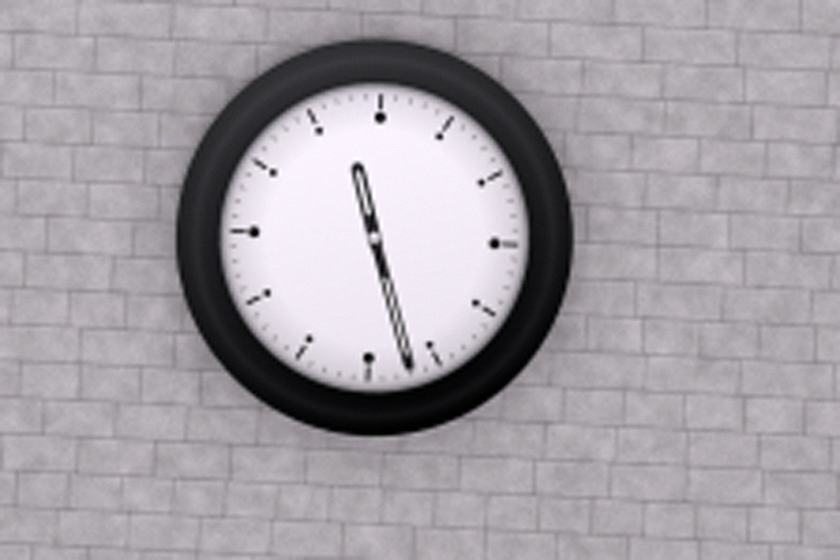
11:27
